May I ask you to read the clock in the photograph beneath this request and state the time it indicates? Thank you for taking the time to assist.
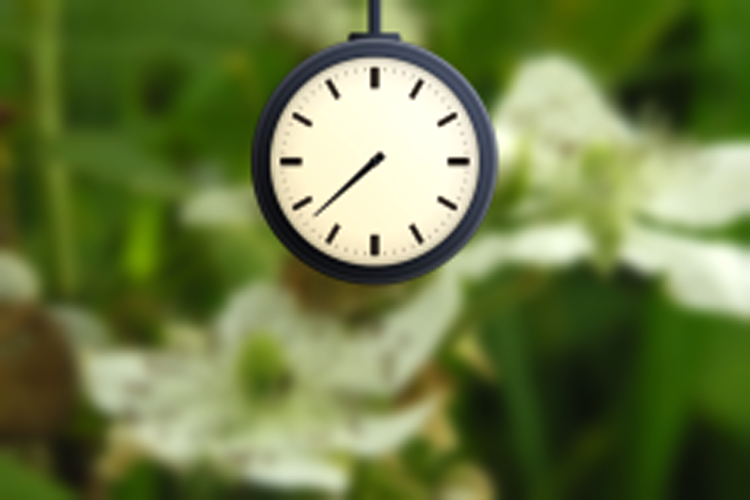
7:38
